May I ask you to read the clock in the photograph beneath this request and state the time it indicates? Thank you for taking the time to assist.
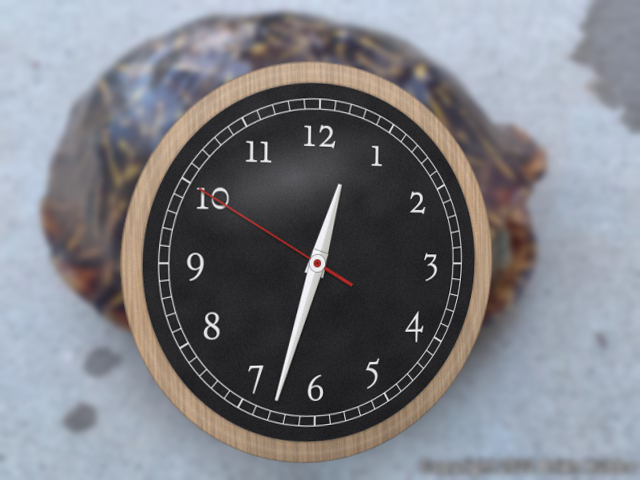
12:32:50
